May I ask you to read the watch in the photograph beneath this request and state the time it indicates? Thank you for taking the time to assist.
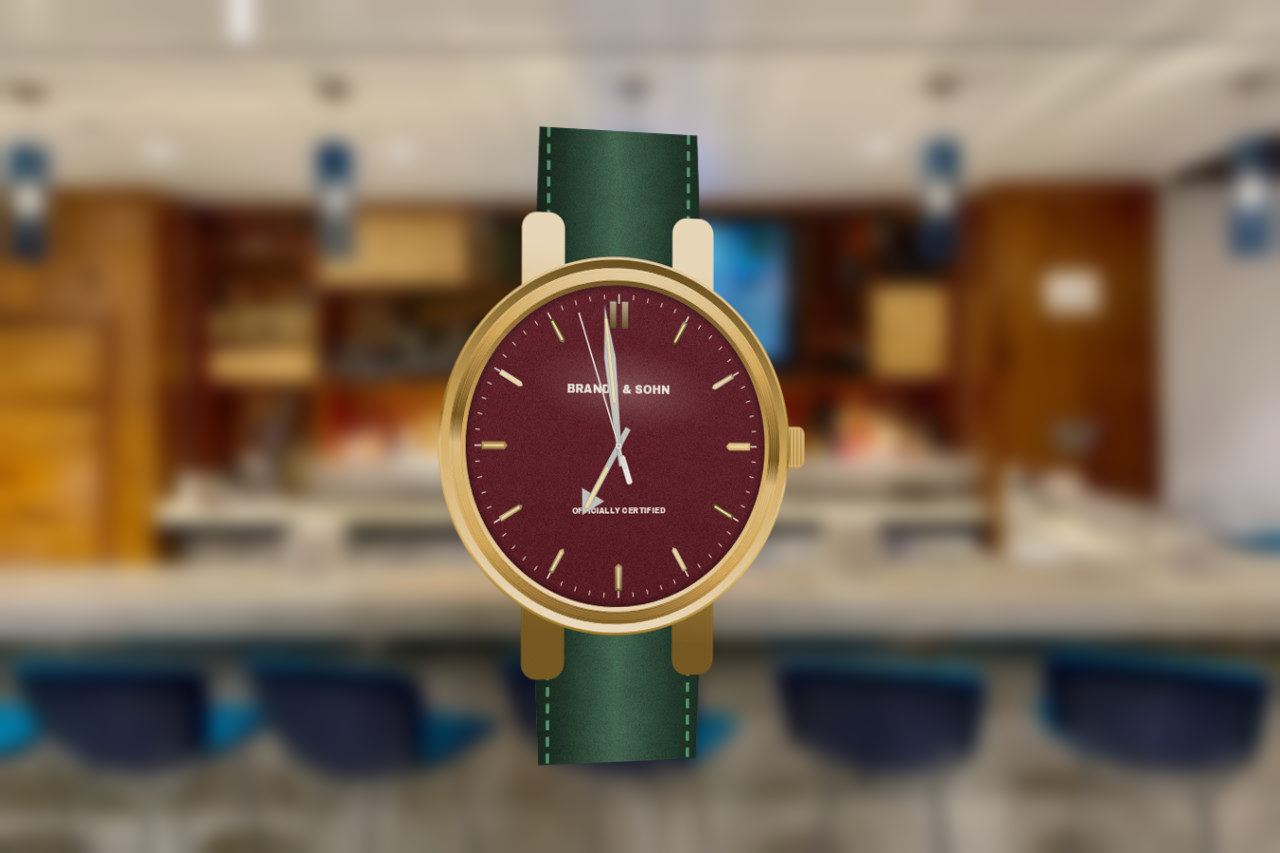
6:58:57
